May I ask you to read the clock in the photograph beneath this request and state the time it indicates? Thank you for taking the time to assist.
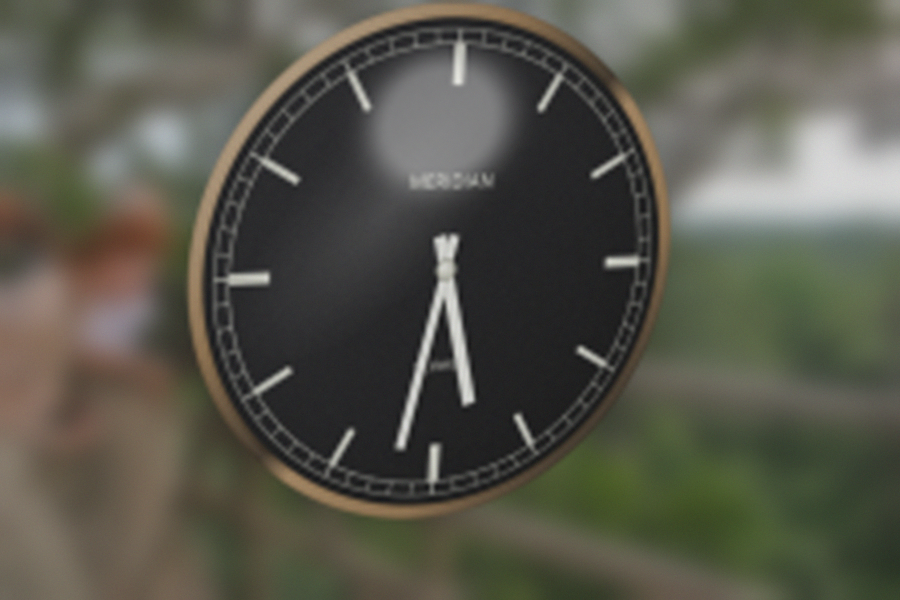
5:32
